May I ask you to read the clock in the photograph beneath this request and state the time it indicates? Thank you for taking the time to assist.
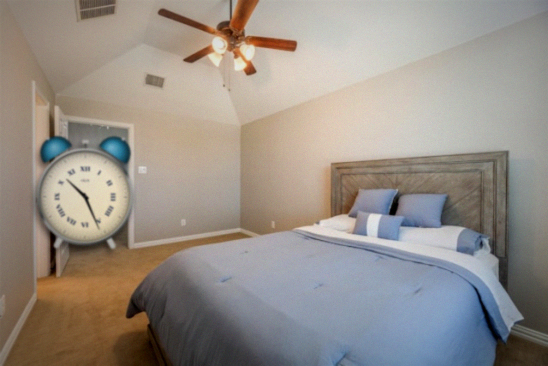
10:26
